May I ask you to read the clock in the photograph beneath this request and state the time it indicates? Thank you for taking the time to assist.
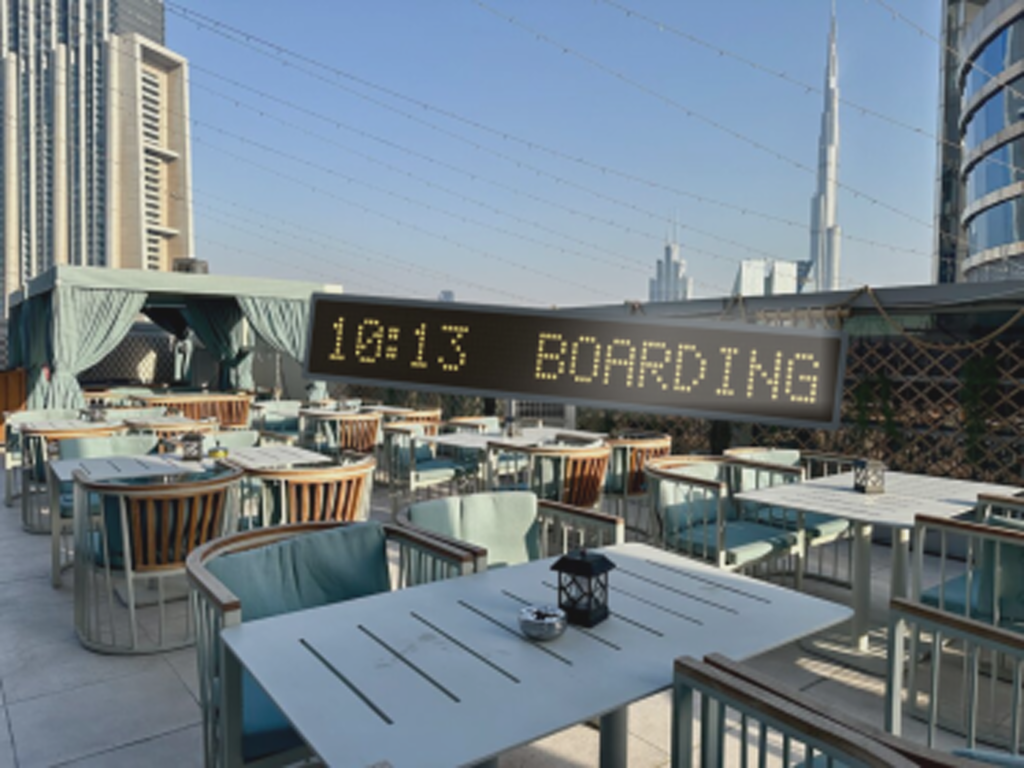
10:13
